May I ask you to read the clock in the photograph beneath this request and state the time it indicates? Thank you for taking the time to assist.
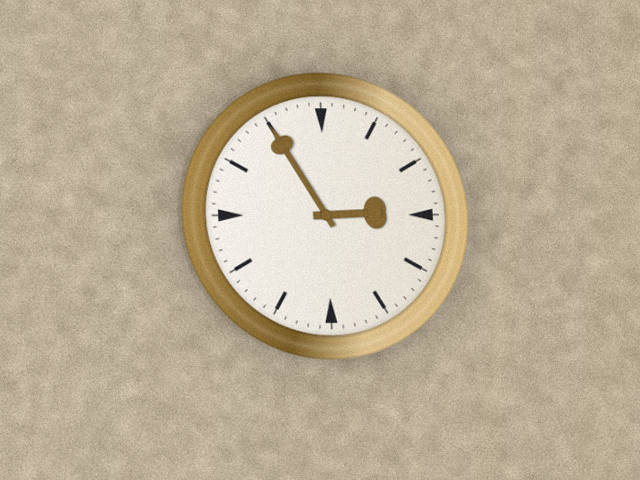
2:55
